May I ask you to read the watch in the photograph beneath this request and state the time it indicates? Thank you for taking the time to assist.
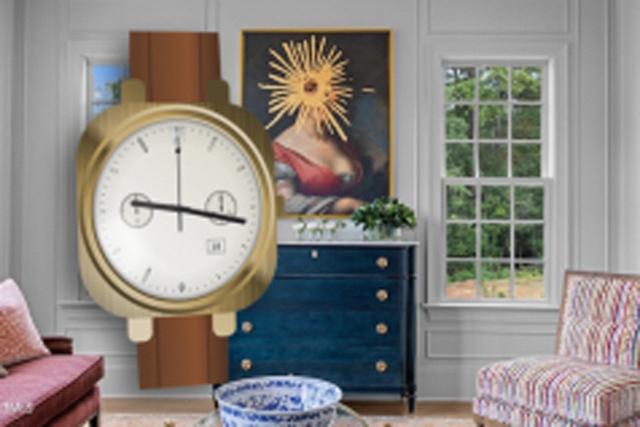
9:17
